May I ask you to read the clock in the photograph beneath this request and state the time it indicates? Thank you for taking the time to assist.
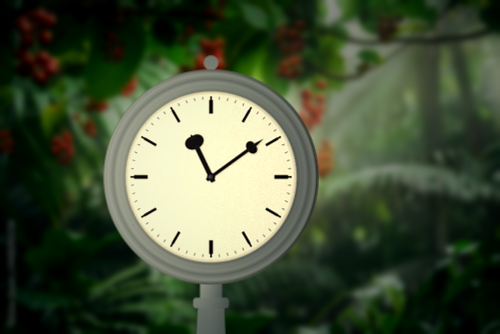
11:09
